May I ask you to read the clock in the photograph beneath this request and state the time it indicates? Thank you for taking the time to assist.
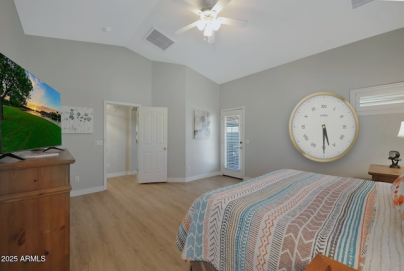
5:30
